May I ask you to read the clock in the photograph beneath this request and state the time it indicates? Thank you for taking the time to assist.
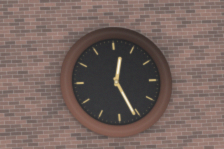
12:26
